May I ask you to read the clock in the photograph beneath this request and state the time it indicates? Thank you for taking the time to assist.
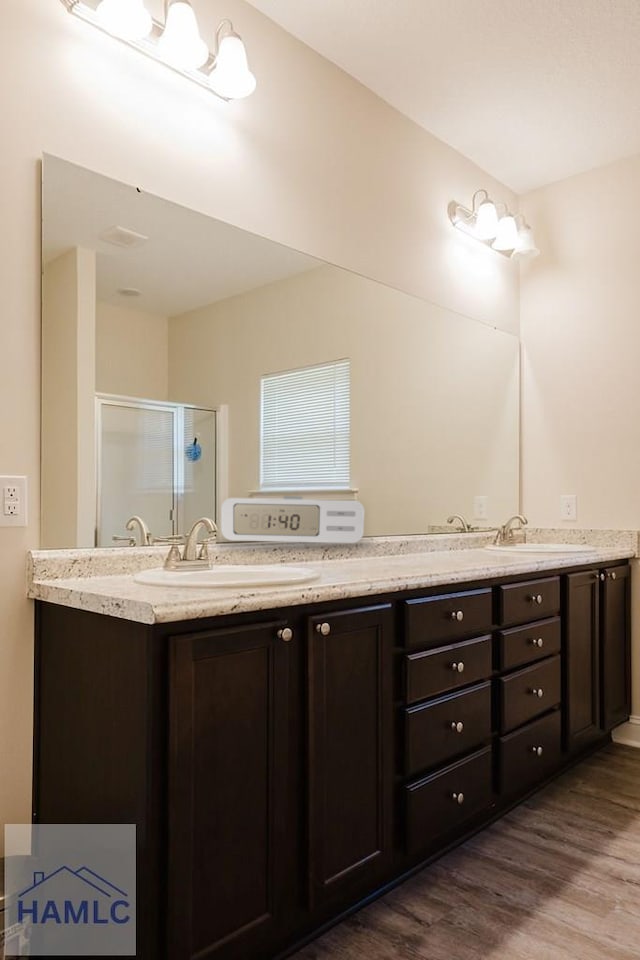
1:40
